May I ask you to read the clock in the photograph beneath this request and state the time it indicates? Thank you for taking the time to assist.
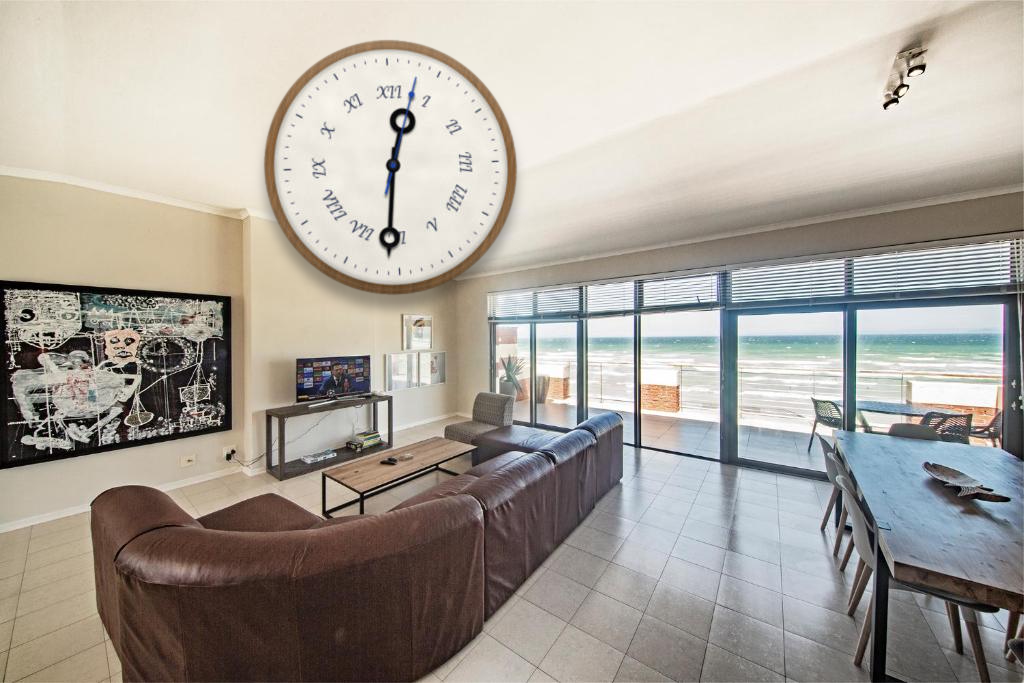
12:31:03
